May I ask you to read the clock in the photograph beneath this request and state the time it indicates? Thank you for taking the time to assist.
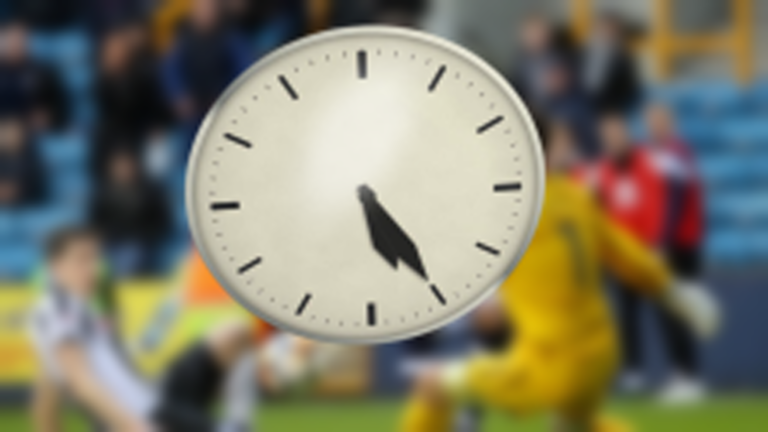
5:25
